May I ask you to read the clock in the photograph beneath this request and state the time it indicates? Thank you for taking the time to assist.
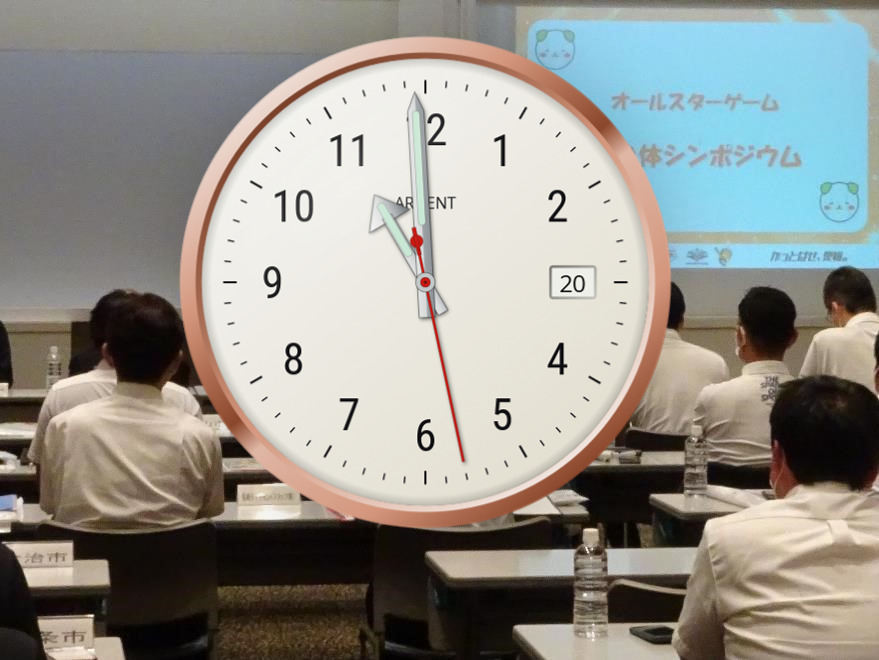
10:59:28
